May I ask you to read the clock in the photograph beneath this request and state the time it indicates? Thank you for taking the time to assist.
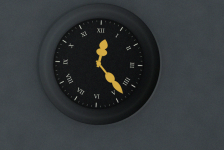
12:23
